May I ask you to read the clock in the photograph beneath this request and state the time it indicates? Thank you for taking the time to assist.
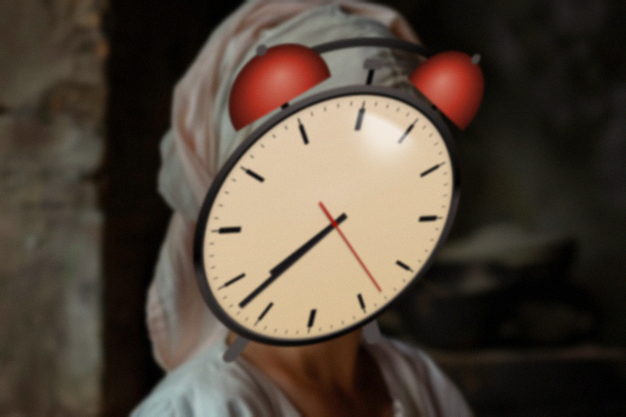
7:37:23
